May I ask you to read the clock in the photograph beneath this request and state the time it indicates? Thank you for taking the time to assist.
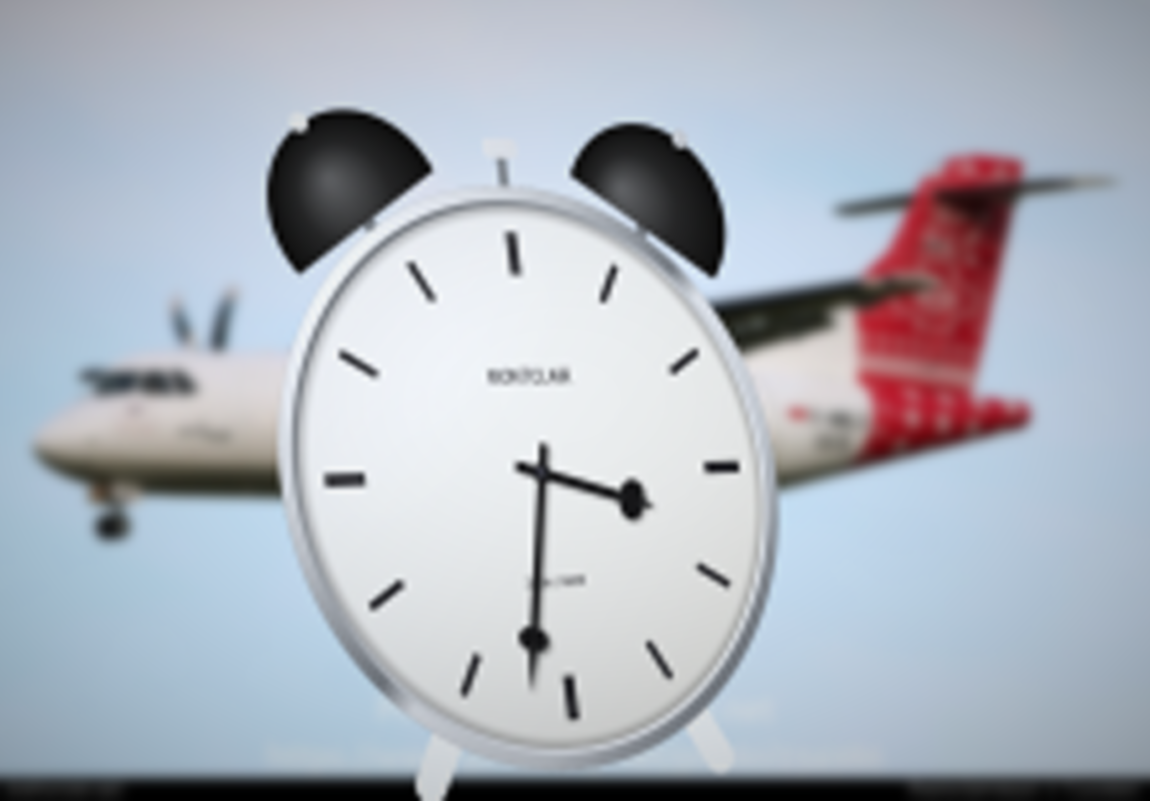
3:32
